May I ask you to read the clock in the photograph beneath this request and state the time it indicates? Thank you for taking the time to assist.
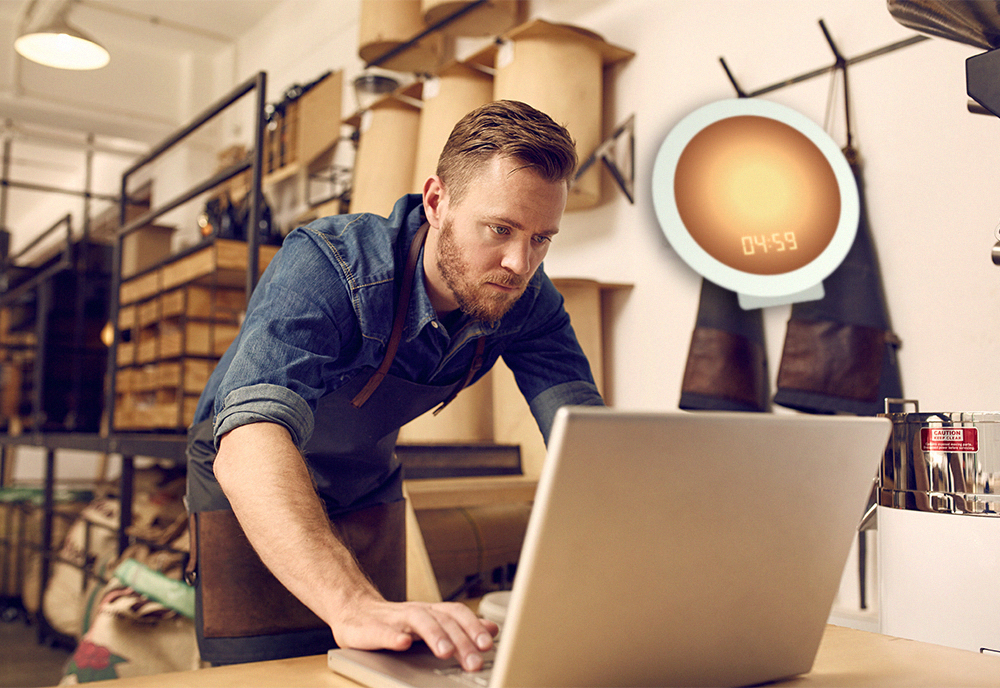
4:59
